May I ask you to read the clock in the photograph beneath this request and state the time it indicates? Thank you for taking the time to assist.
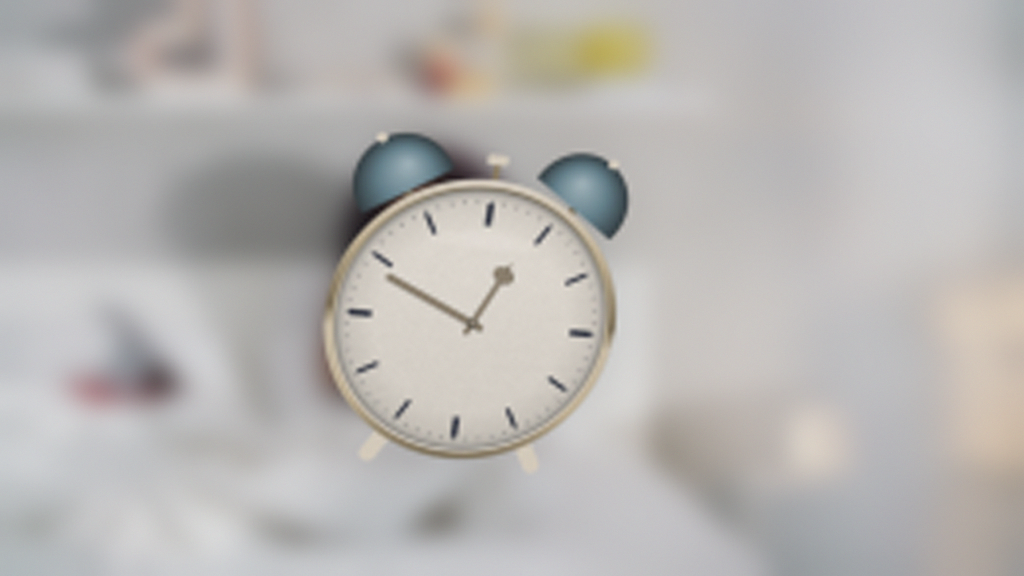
12:49
